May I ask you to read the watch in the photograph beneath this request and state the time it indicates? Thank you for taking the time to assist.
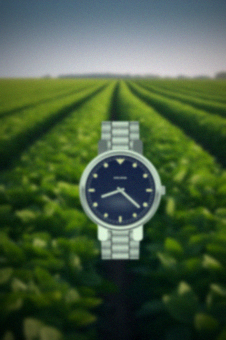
8:22
